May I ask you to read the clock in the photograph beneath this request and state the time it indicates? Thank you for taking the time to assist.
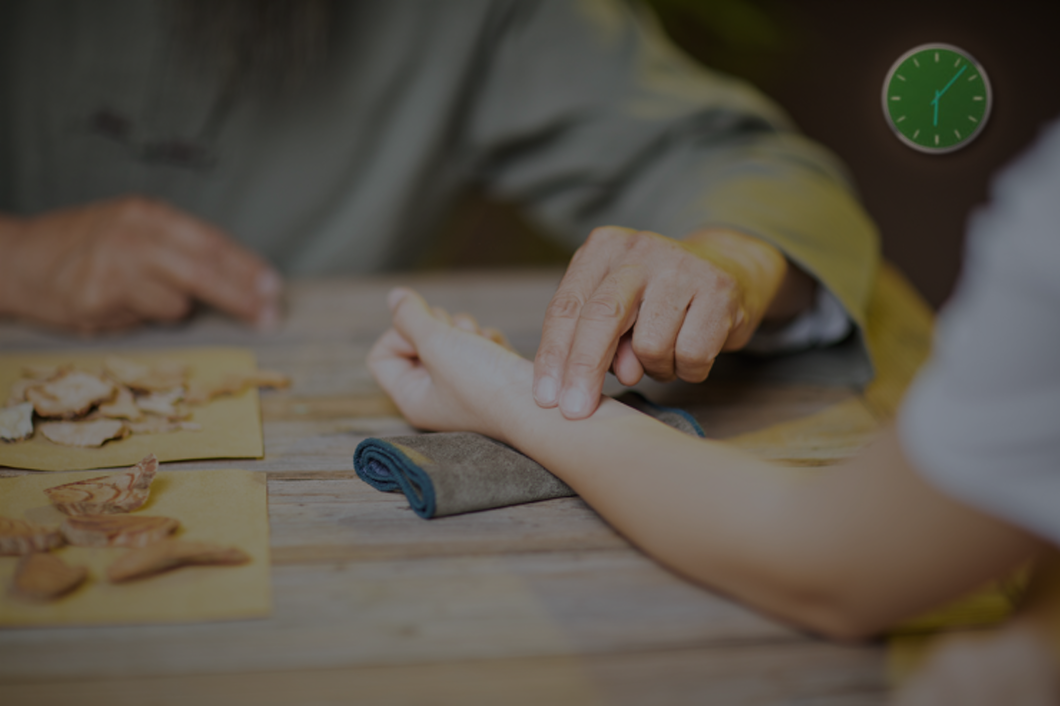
6:07
